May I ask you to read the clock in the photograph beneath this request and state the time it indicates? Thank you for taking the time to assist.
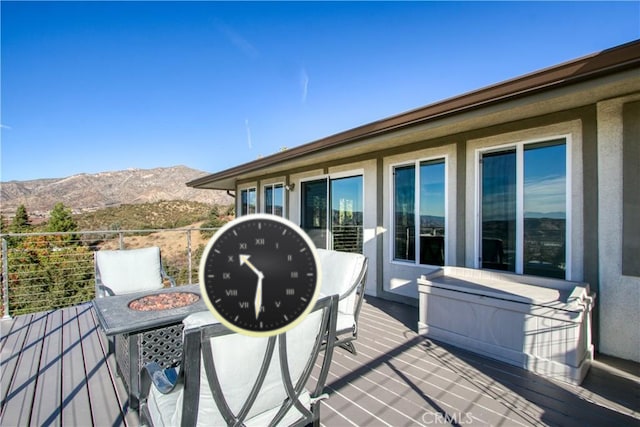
10:31
